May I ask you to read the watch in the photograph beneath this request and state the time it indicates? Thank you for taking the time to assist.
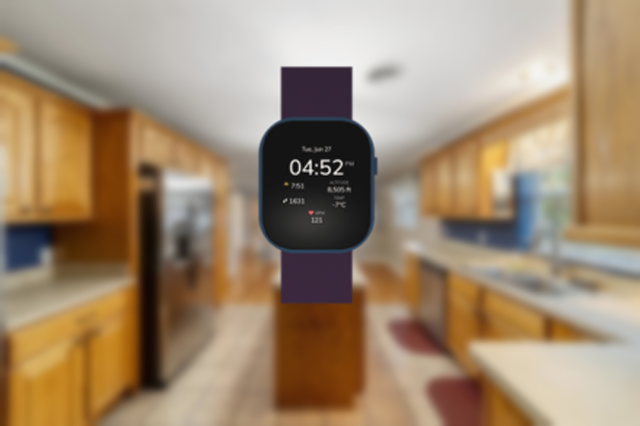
4:52
